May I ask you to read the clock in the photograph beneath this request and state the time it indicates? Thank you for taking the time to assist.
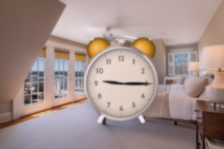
9:15
